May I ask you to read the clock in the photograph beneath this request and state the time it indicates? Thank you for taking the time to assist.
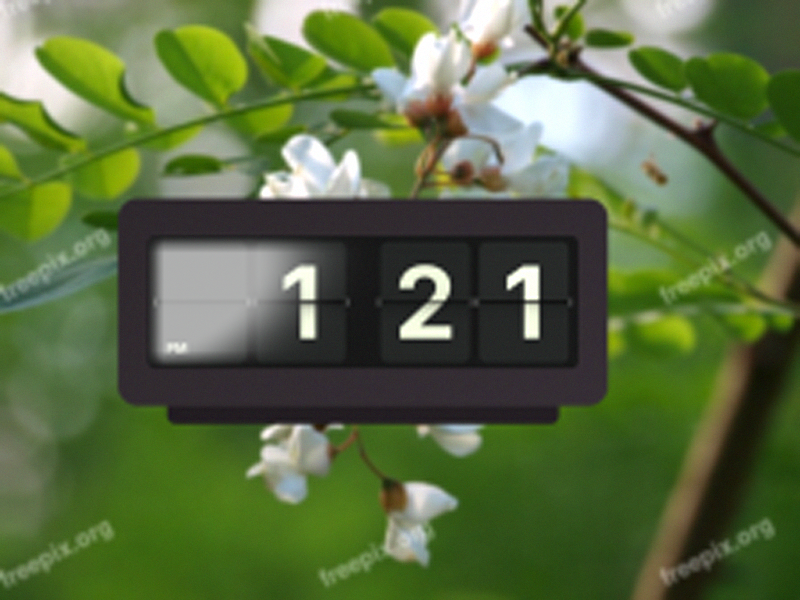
1:21
